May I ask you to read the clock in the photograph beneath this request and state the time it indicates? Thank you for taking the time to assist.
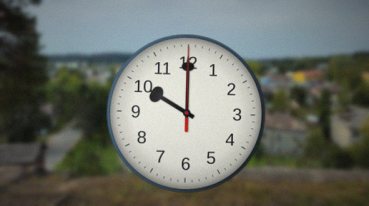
10:00:00
